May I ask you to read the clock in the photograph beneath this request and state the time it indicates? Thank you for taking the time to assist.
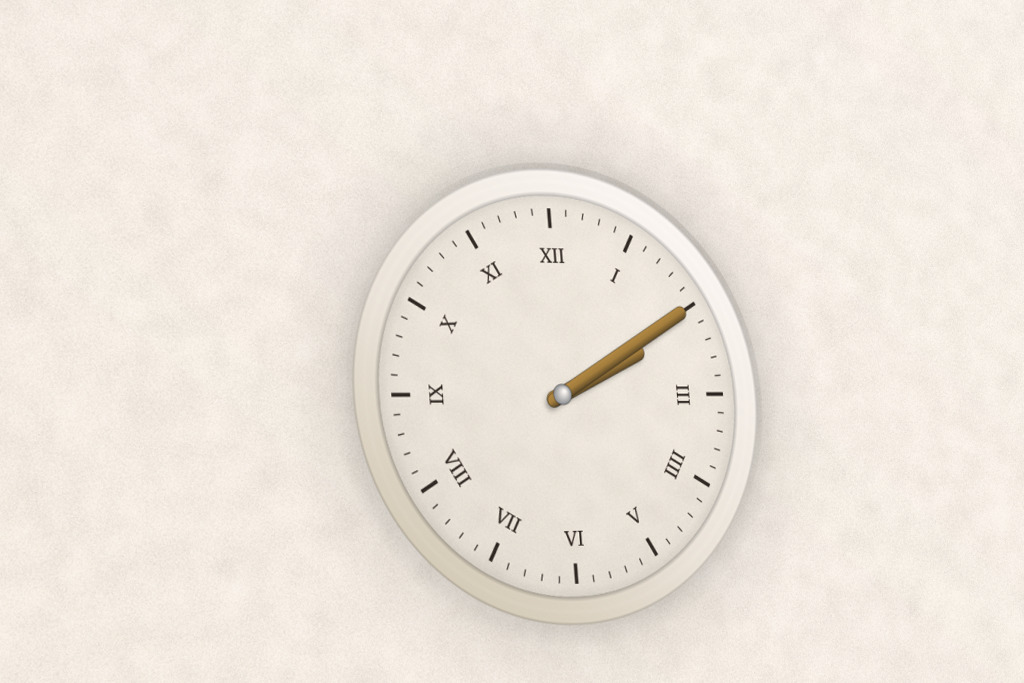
2:10
